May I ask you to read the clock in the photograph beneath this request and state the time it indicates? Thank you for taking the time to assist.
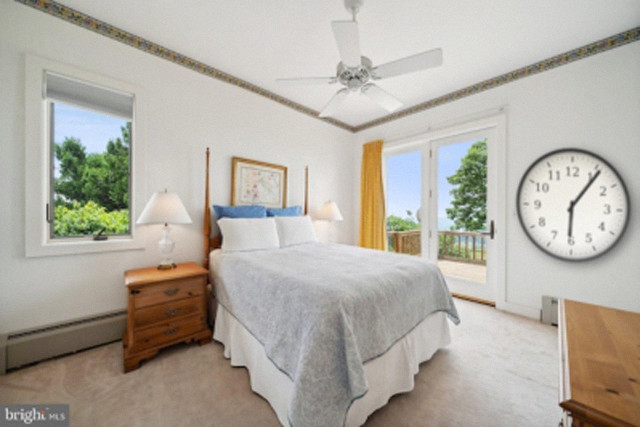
6:06
